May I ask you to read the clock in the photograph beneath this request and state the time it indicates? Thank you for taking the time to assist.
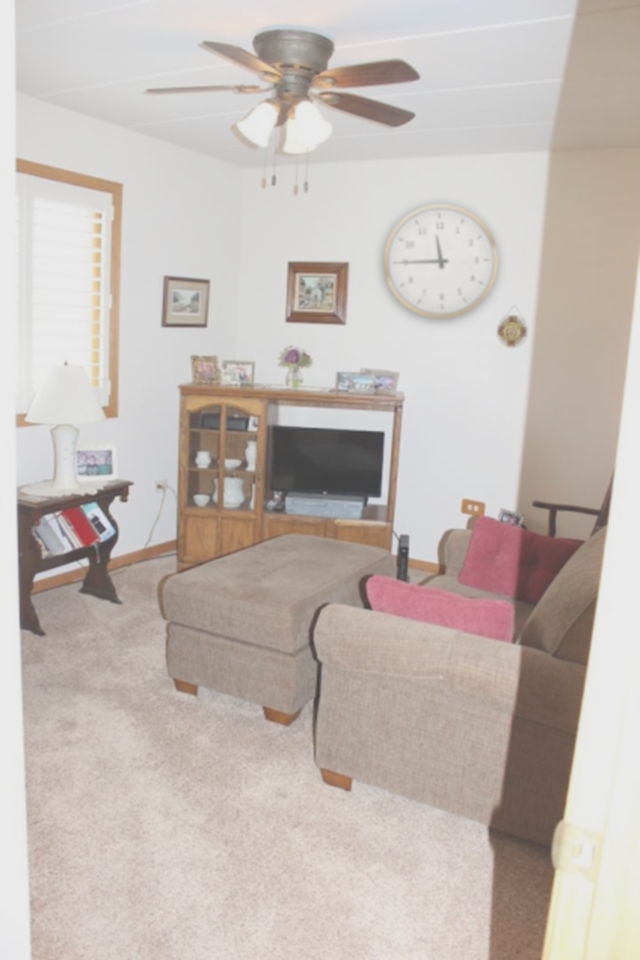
11:45
